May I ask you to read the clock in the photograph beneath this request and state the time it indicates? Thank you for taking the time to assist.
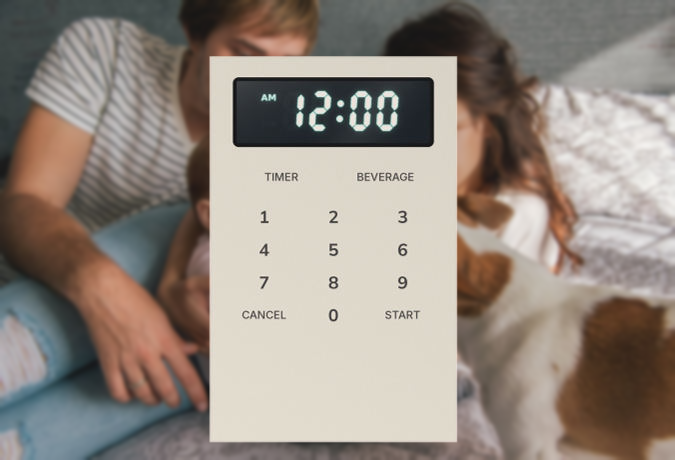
12:00
